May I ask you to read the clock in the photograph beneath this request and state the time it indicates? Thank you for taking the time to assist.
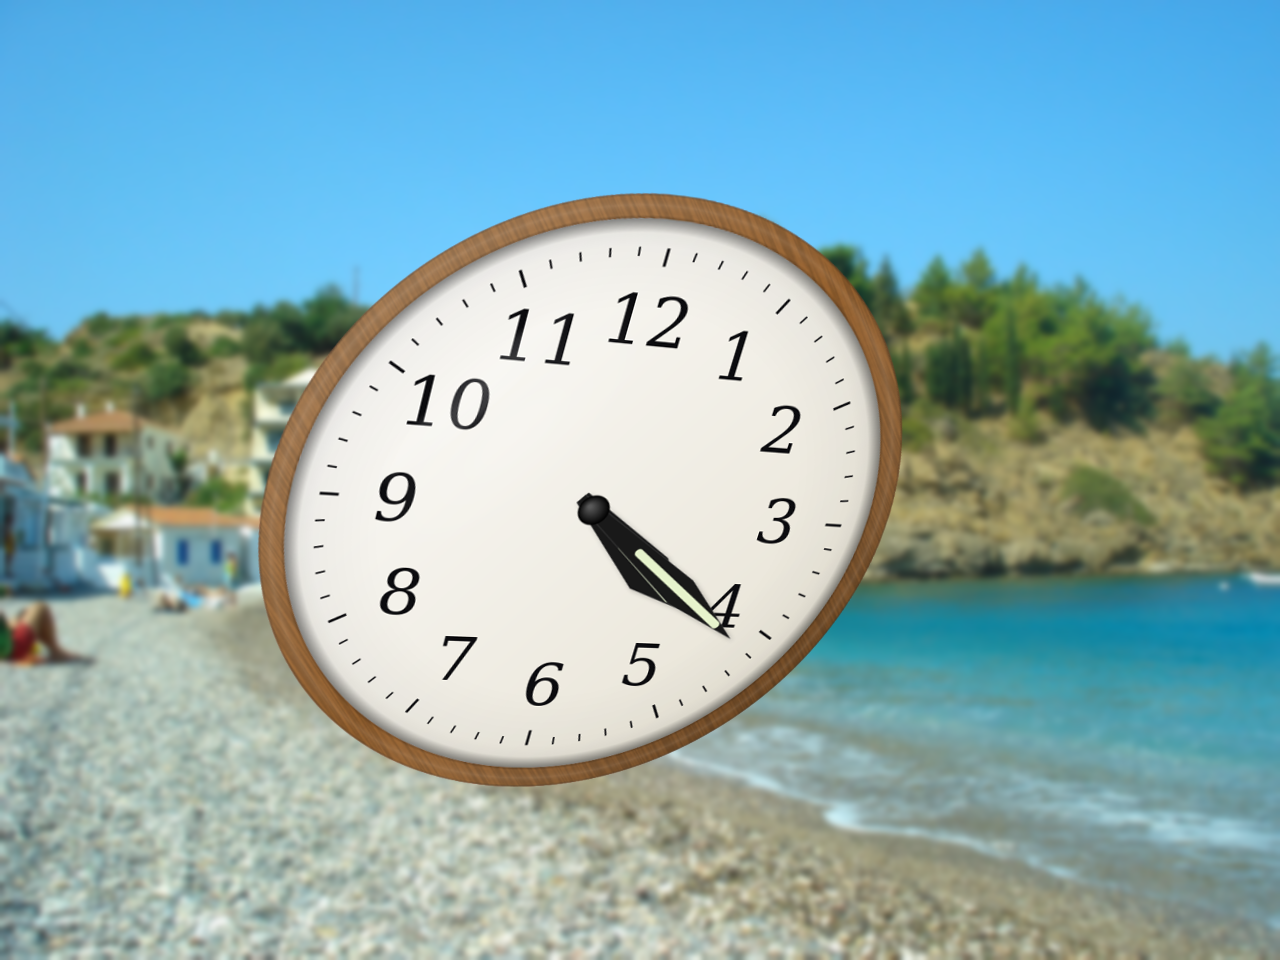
4:21
